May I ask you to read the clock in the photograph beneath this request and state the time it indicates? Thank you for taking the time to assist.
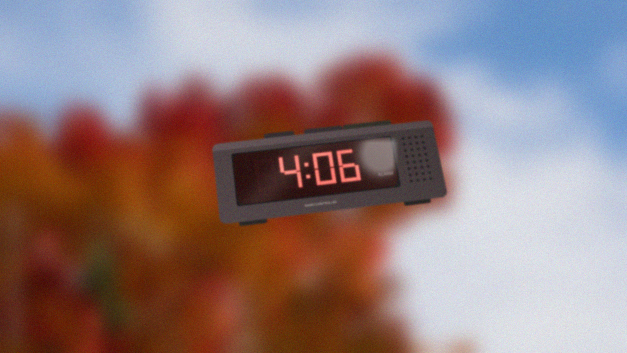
4:06
